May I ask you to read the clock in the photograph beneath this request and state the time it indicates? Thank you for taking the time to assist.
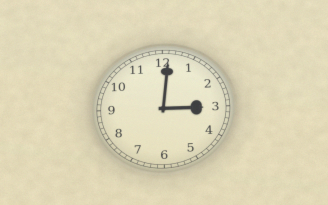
3:01
